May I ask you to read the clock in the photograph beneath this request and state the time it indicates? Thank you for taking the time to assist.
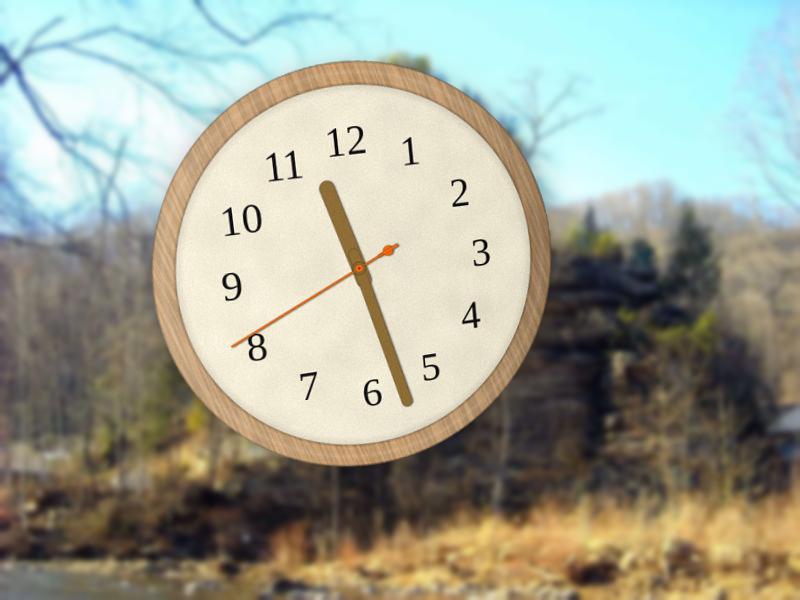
11:27:41
